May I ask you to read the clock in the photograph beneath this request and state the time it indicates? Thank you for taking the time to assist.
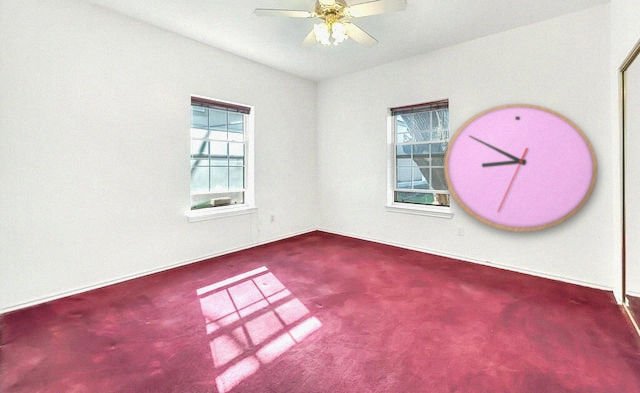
8:50:34
